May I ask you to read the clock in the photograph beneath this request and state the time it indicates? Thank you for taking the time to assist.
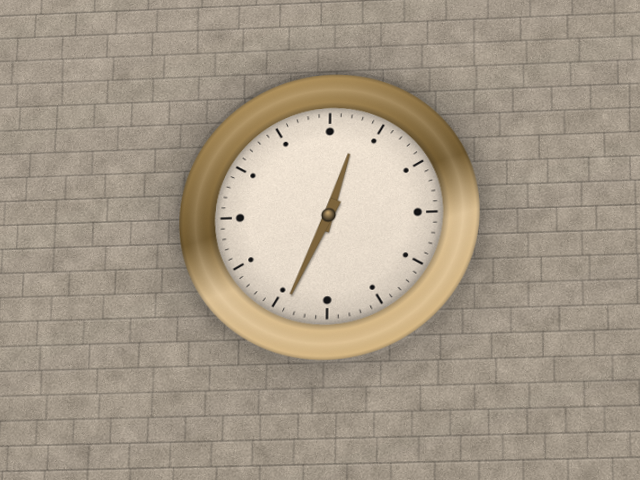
12:34
